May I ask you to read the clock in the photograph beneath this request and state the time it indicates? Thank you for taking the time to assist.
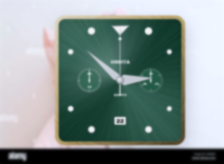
2:52
